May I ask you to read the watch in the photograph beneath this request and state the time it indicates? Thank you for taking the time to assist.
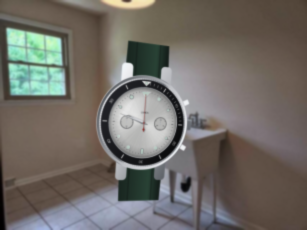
9:48
